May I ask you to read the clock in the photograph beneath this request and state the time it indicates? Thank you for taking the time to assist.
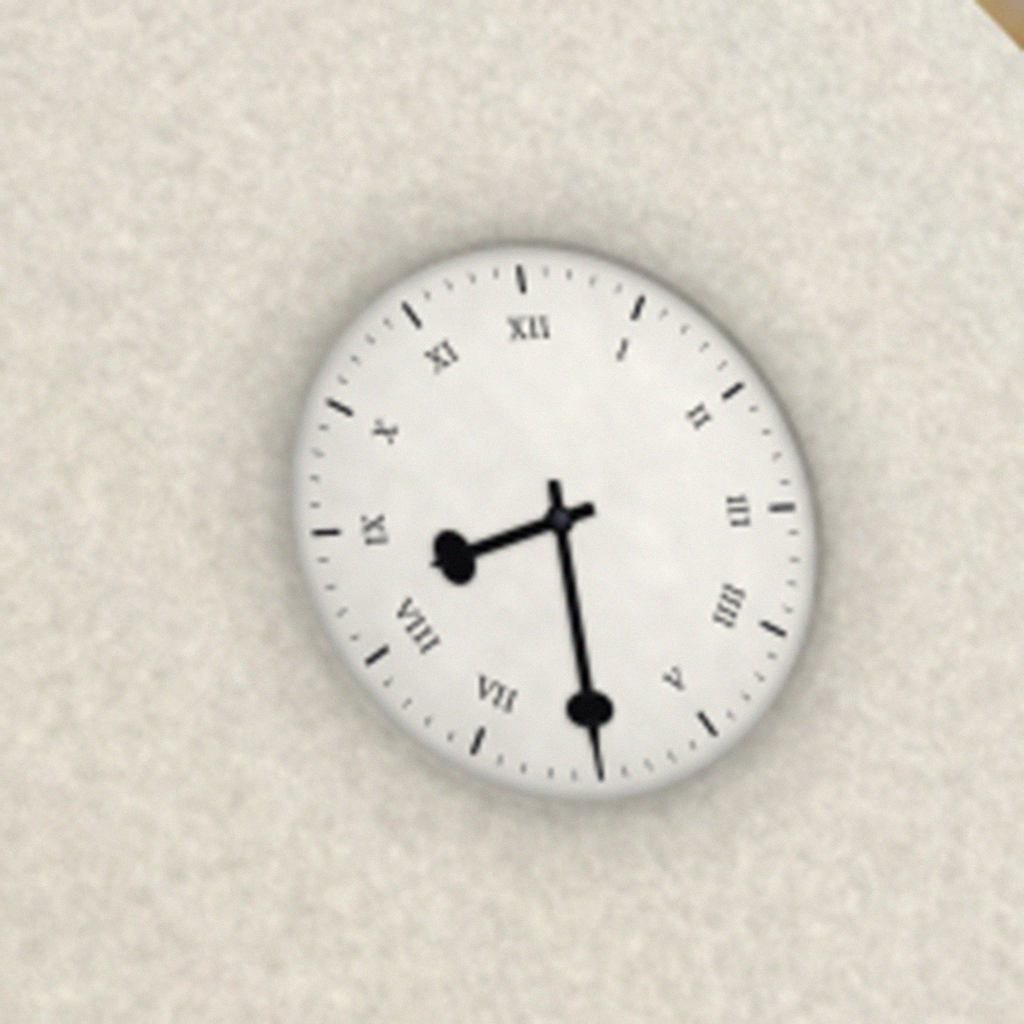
8:30
